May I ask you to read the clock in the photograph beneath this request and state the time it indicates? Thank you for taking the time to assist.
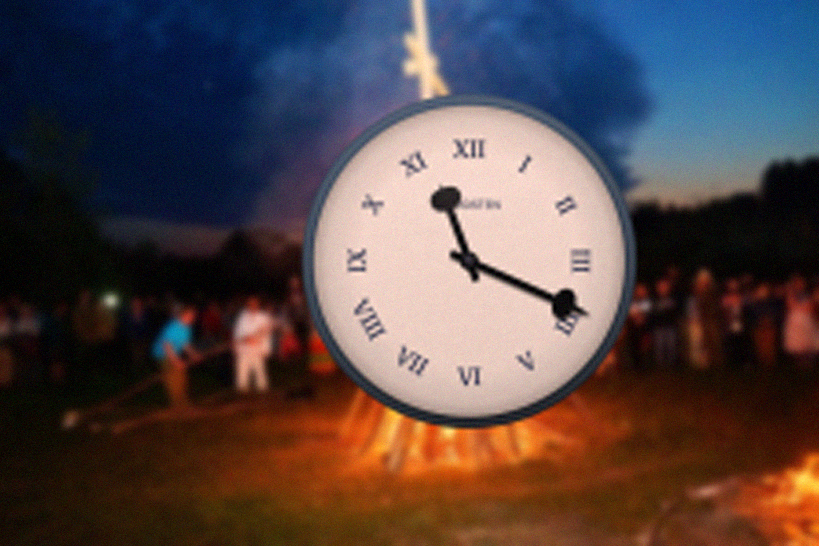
11:19
